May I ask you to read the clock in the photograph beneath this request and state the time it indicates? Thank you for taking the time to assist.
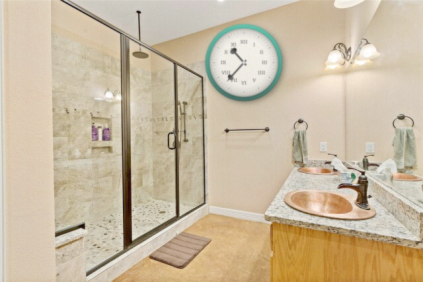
10:37
